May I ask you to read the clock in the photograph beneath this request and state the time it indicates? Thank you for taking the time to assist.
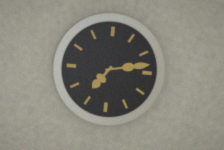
7:13
